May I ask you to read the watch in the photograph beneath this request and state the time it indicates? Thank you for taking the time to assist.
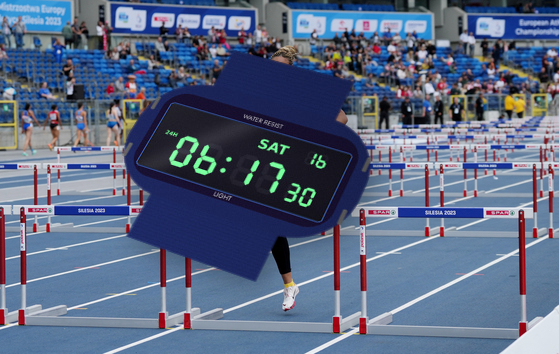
6:17:30
